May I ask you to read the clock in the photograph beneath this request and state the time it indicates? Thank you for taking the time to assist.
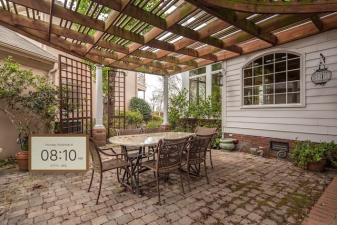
8:10
